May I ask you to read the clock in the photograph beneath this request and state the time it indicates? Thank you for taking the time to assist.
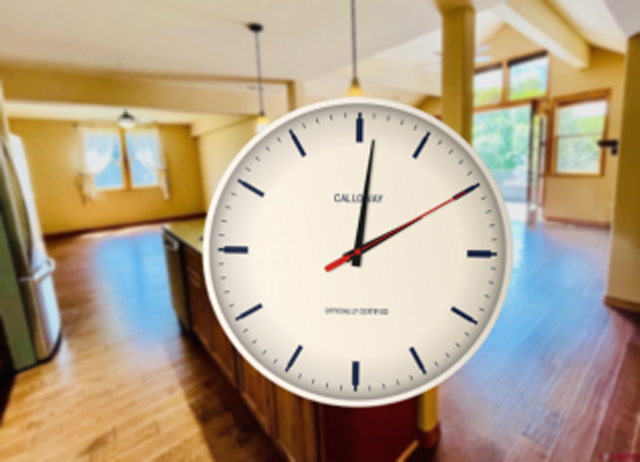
2:01:10
